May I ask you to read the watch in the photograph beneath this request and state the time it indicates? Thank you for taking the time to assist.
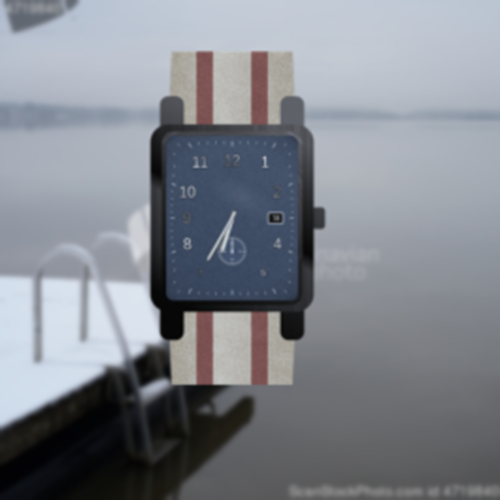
6:35
